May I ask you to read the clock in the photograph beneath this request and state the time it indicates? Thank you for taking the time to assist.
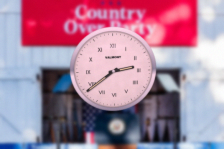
2:39
